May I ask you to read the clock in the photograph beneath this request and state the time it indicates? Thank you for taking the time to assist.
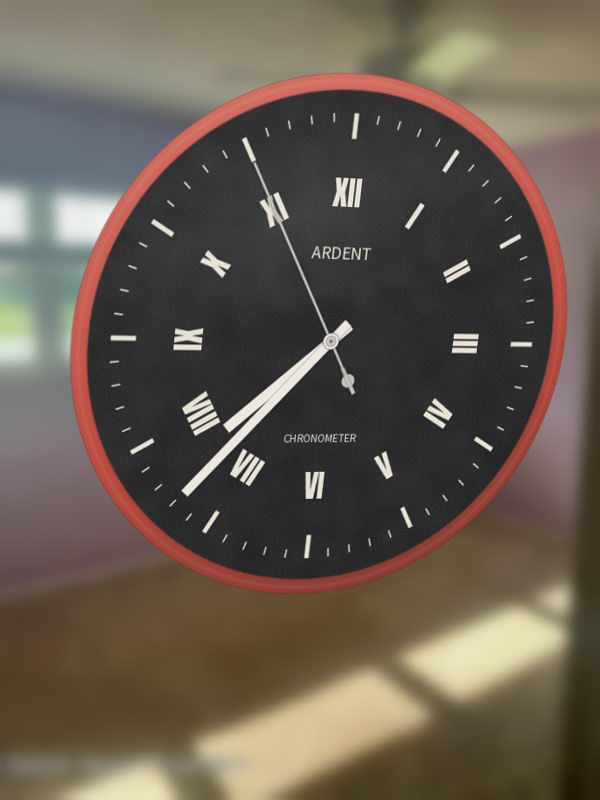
7:36:55
